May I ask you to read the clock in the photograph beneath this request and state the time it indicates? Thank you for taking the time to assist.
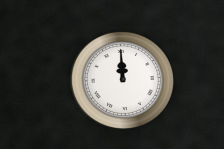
12:00
